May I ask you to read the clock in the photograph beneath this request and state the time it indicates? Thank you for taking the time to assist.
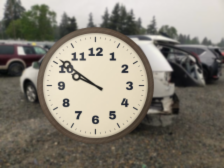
9:51
